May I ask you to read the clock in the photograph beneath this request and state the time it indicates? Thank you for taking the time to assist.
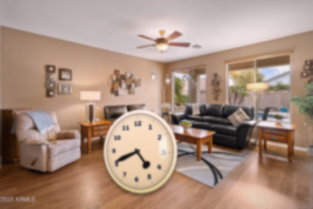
4:41
